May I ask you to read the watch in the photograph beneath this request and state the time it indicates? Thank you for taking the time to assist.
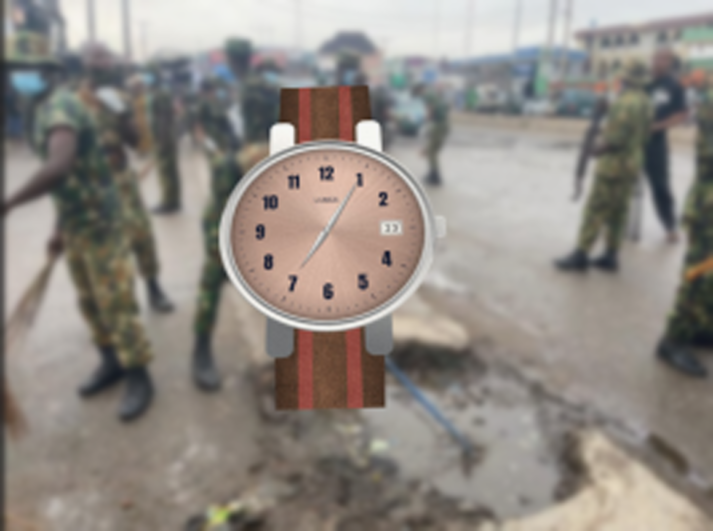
7:05
